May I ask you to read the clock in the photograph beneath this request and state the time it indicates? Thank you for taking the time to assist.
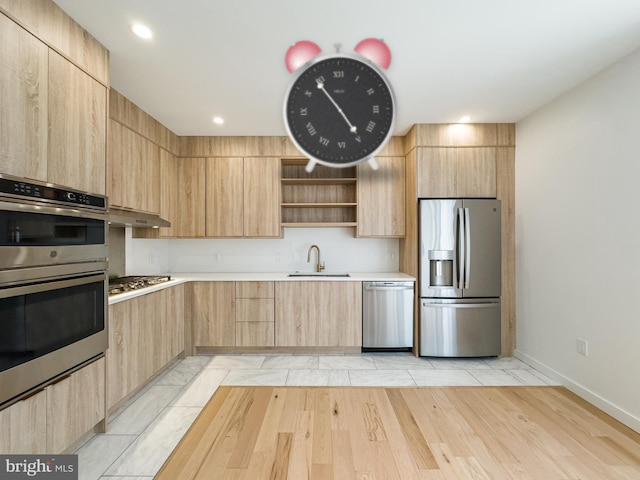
4:54
